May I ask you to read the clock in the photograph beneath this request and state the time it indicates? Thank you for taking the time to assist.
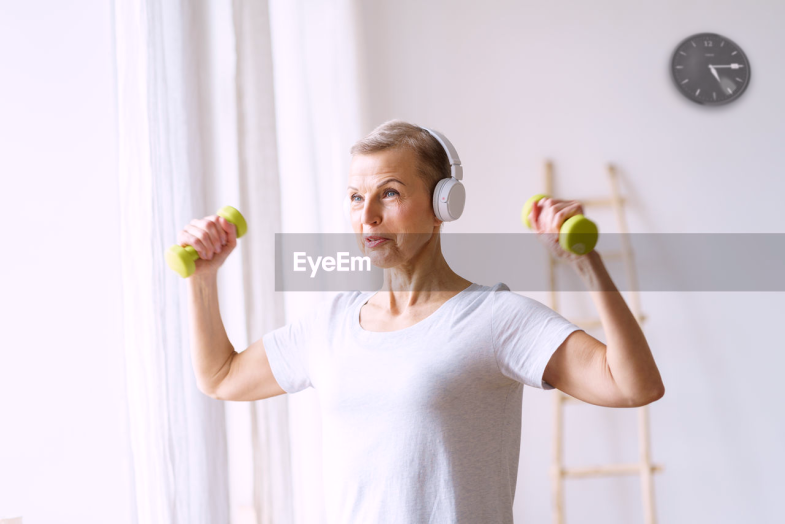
5:15
